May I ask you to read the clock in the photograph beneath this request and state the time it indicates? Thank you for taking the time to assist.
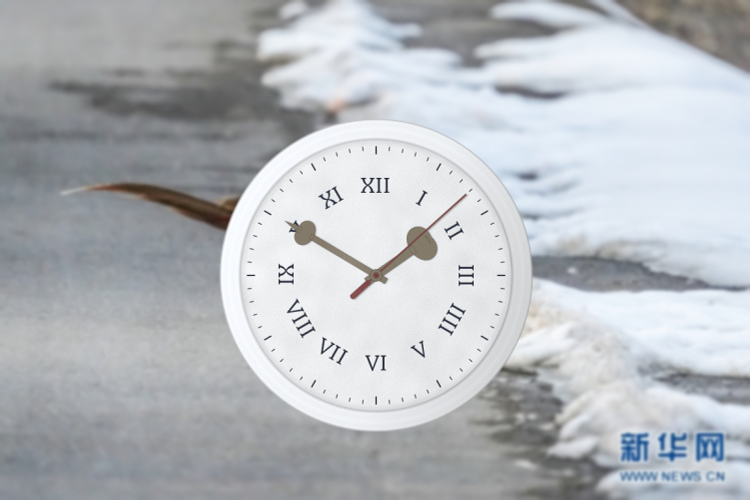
1:50:08
